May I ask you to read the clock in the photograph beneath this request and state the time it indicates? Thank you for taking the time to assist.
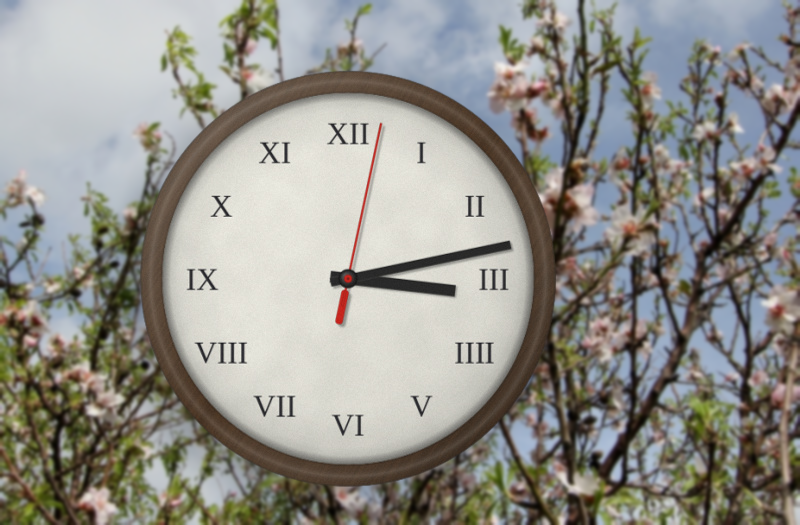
3:13:02
